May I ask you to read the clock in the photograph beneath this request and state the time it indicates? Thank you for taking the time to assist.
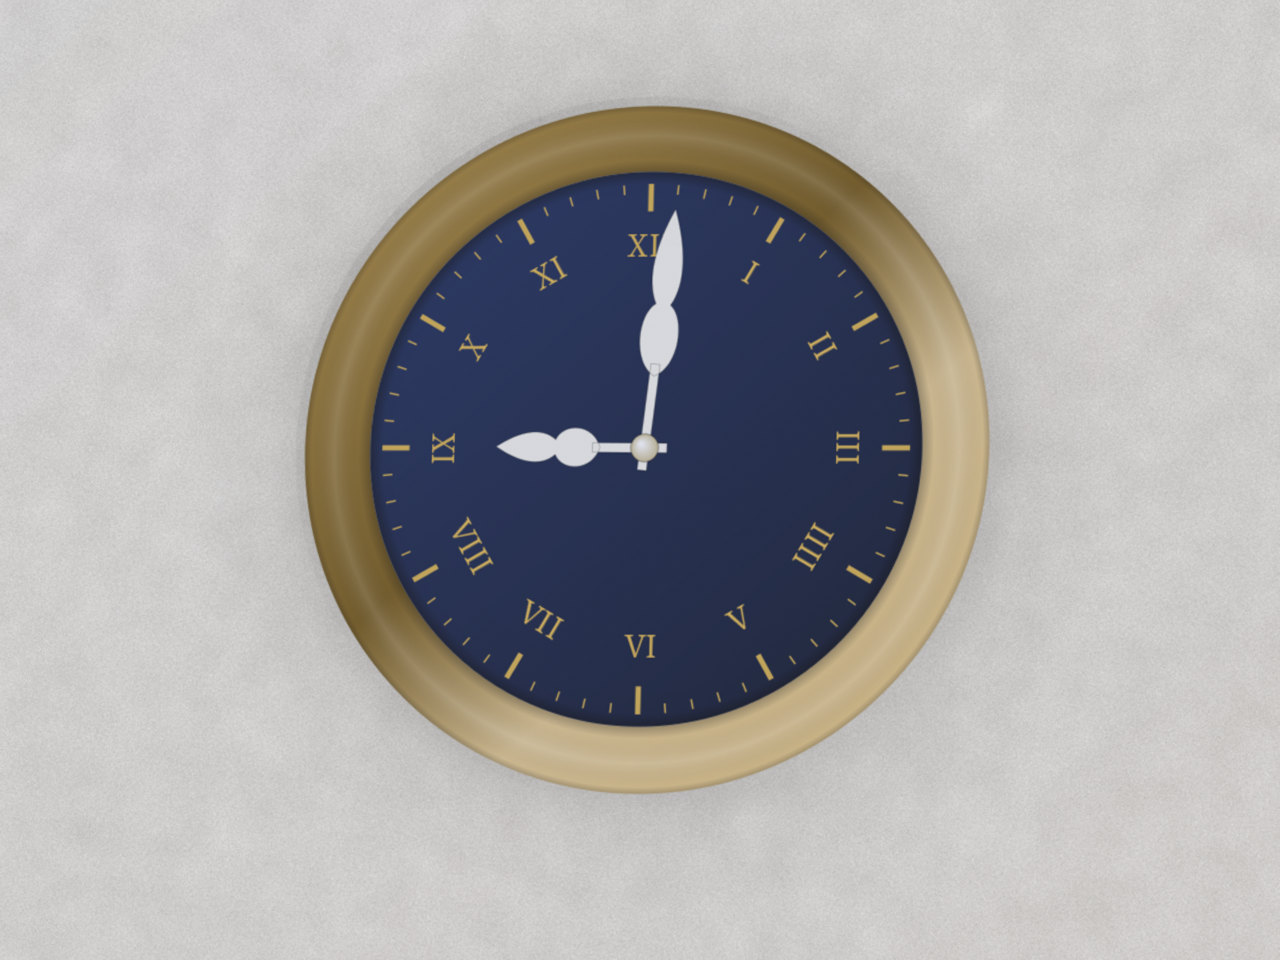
9:01
